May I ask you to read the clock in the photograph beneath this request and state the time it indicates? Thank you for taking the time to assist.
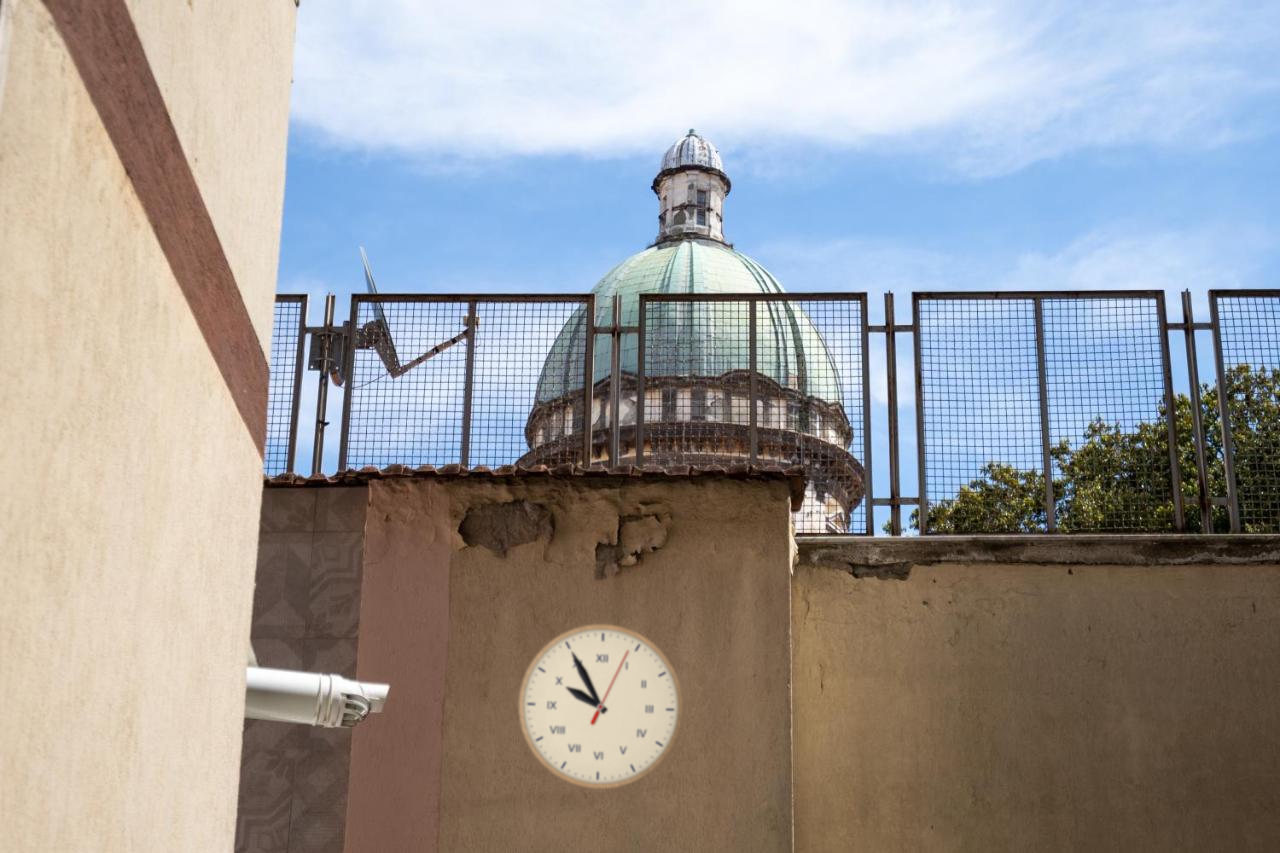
9:55:04
